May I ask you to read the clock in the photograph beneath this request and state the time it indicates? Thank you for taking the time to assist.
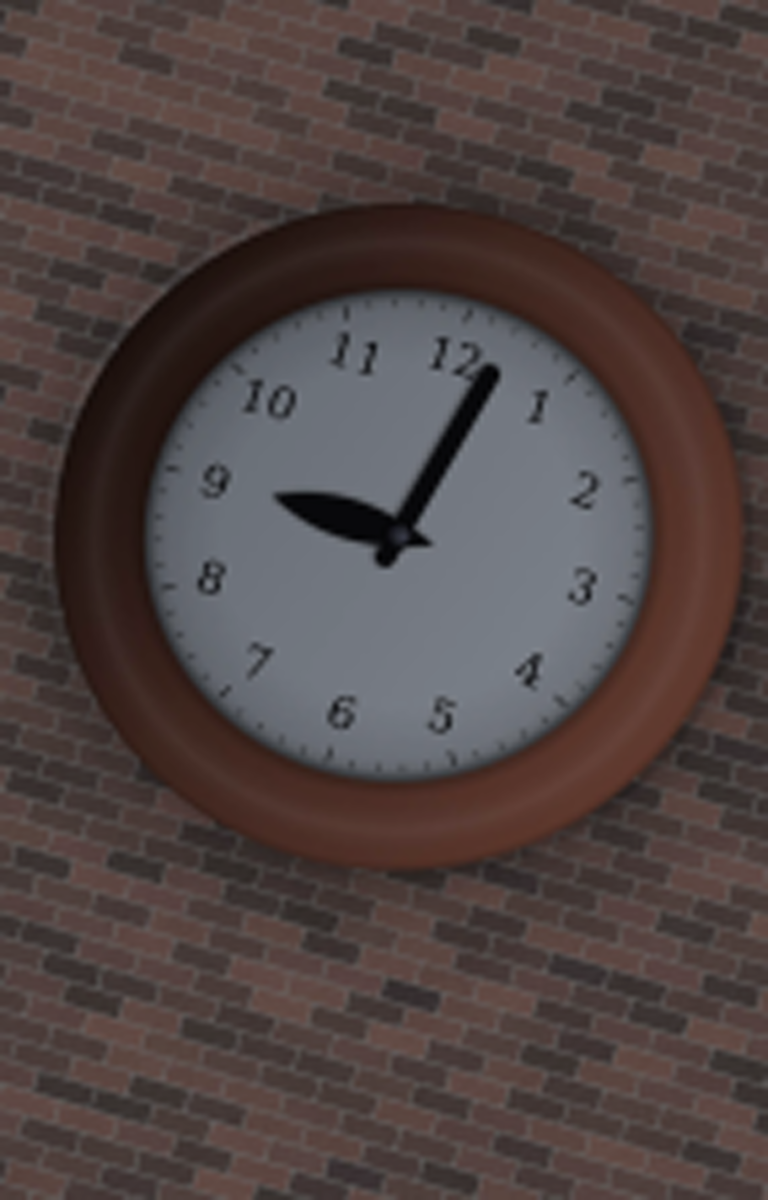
9:02
